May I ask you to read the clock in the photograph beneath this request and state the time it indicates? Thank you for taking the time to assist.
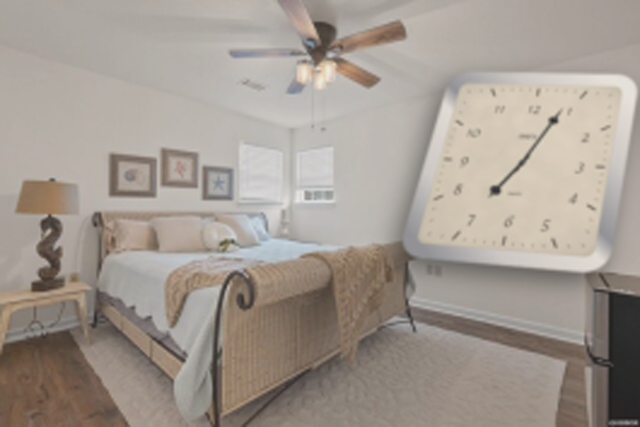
7:04
